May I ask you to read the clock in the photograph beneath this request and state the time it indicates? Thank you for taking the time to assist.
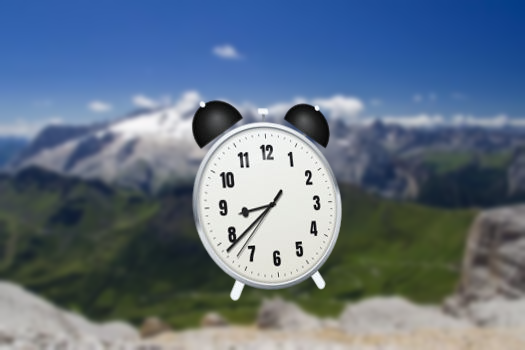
8:38:37
